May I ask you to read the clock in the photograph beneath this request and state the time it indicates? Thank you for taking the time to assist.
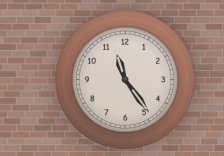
11:24
